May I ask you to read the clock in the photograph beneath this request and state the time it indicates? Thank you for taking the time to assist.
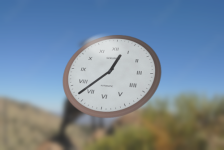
12:37
